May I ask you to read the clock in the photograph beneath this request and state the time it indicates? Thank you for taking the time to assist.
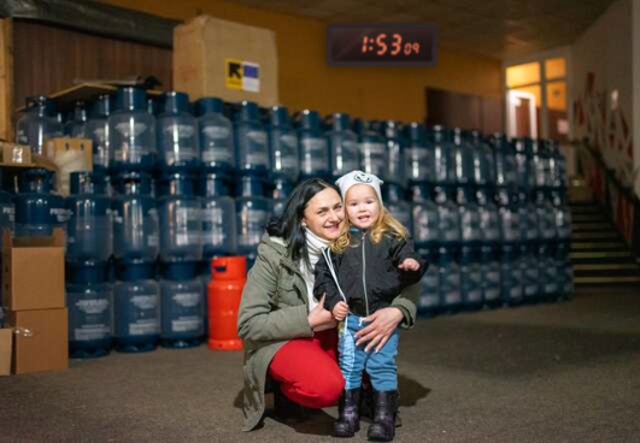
1:53:09
